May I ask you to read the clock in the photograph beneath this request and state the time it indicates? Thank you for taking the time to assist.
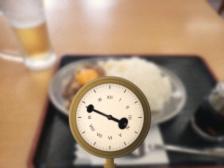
3:49
